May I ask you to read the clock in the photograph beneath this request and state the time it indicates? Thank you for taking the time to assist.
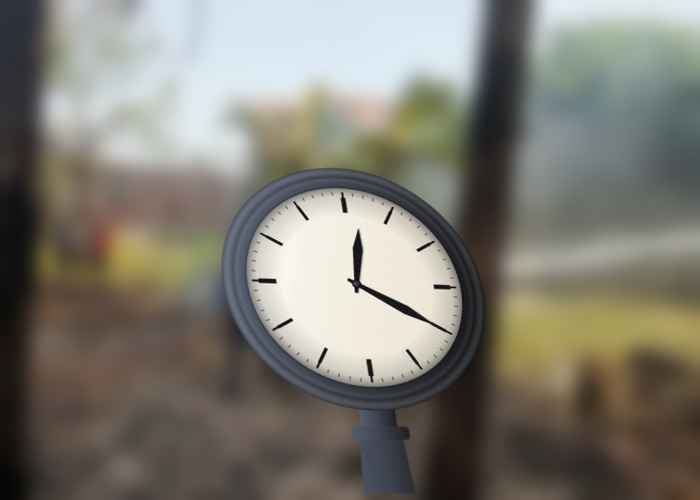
12:20
